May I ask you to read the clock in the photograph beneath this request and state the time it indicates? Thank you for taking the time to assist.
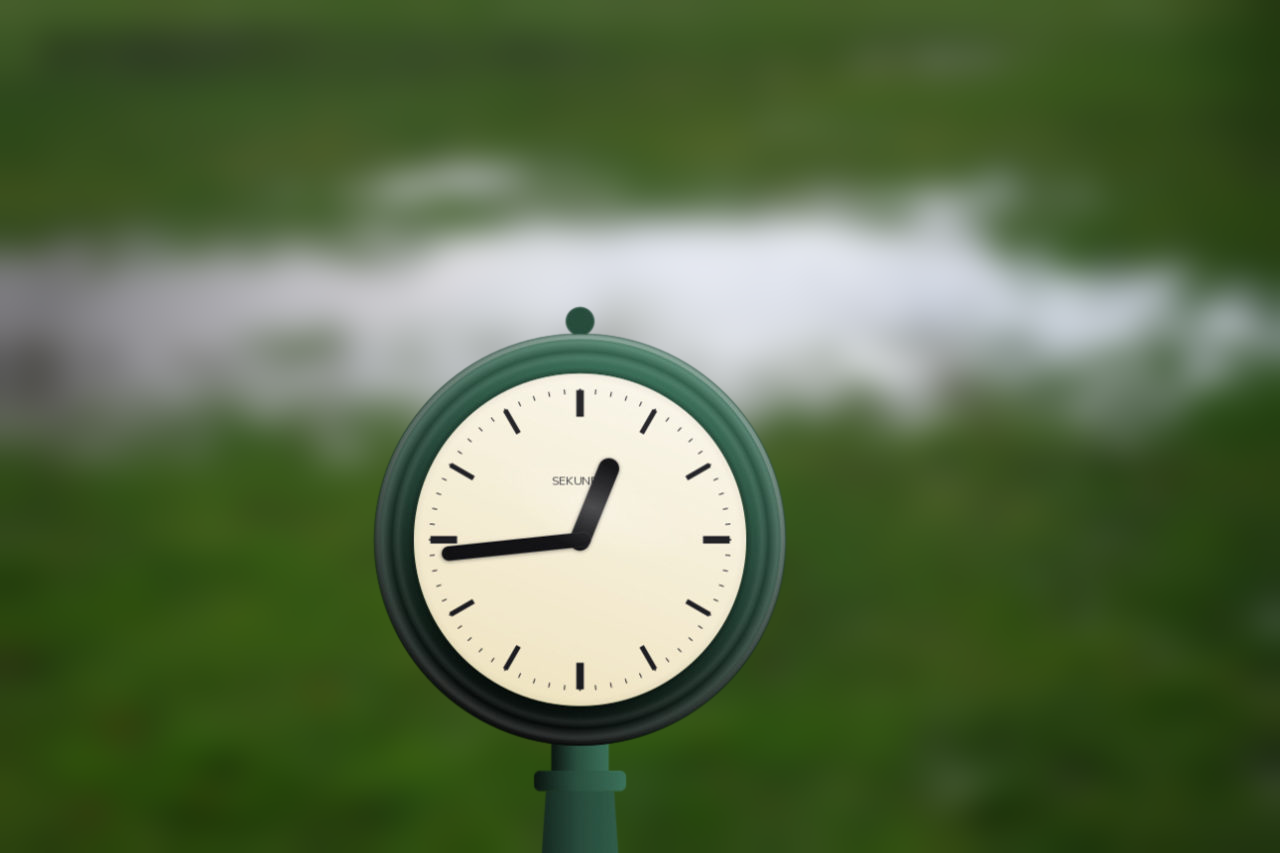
12:44
